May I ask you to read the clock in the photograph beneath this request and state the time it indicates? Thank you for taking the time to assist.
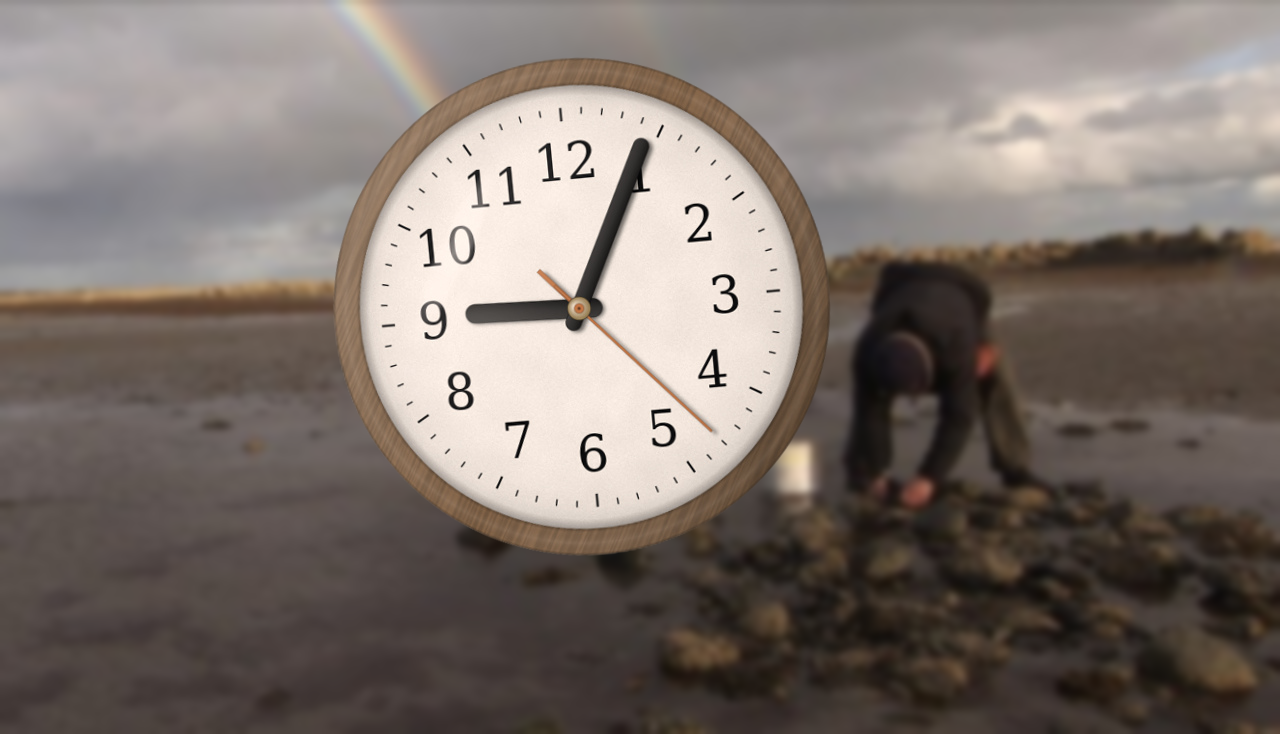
9:04:23
